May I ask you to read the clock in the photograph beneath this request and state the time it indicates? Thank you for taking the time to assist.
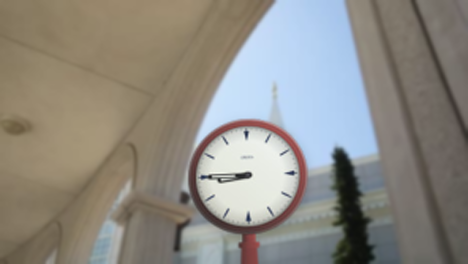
8:45
